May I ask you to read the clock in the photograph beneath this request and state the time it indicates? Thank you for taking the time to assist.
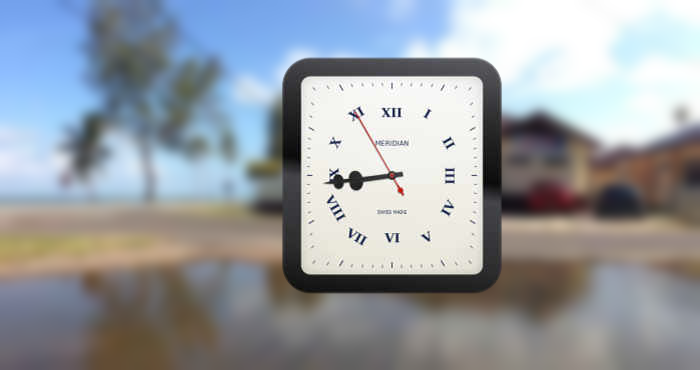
8:43:55
